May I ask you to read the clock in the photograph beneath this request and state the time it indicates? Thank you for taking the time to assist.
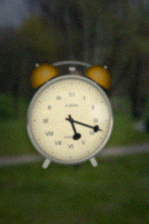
5:18
